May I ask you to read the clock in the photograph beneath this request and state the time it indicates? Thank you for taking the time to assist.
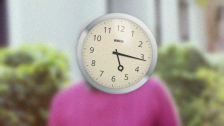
5:16
